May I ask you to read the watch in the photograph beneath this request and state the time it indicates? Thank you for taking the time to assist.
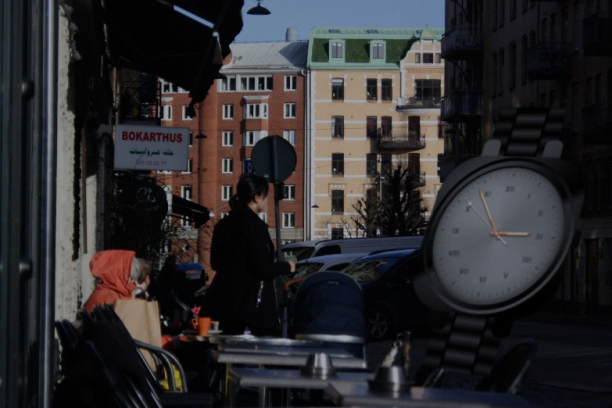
2:53:51
